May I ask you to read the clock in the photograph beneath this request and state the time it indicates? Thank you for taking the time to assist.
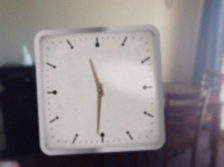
11:31
